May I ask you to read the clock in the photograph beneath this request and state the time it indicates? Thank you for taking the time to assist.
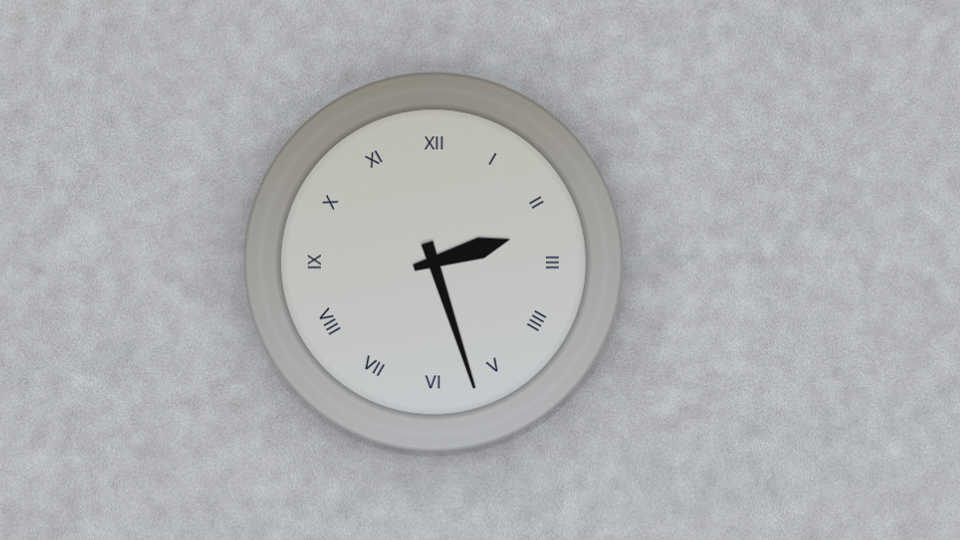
2:27
